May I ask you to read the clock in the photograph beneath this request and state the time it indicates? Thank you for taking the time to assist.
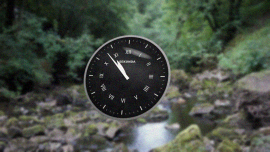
10:53
